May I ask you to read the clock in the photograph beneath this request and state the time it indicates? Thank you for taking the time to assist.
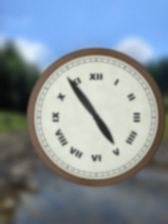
4:54
